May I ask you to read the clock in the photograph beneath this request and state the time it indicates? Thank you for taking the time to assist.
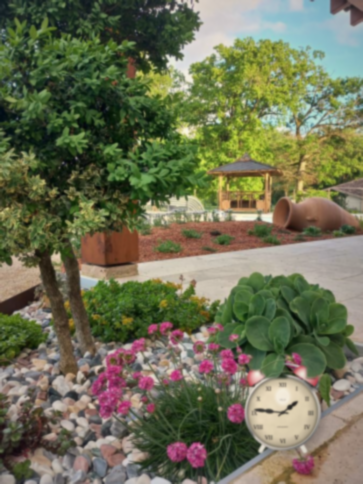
1:46
